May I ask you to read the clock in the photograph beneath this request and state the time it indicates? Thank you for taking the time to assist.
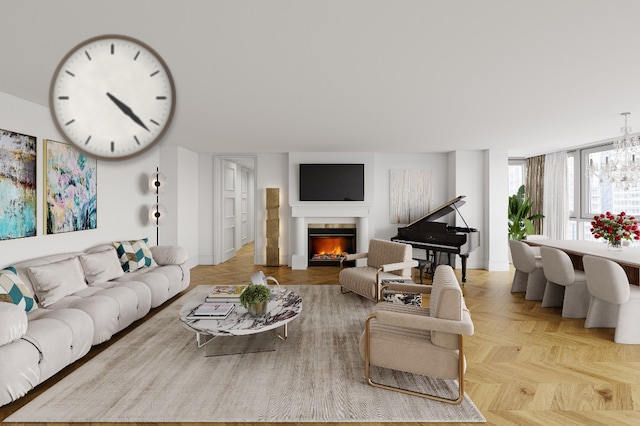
4:22
